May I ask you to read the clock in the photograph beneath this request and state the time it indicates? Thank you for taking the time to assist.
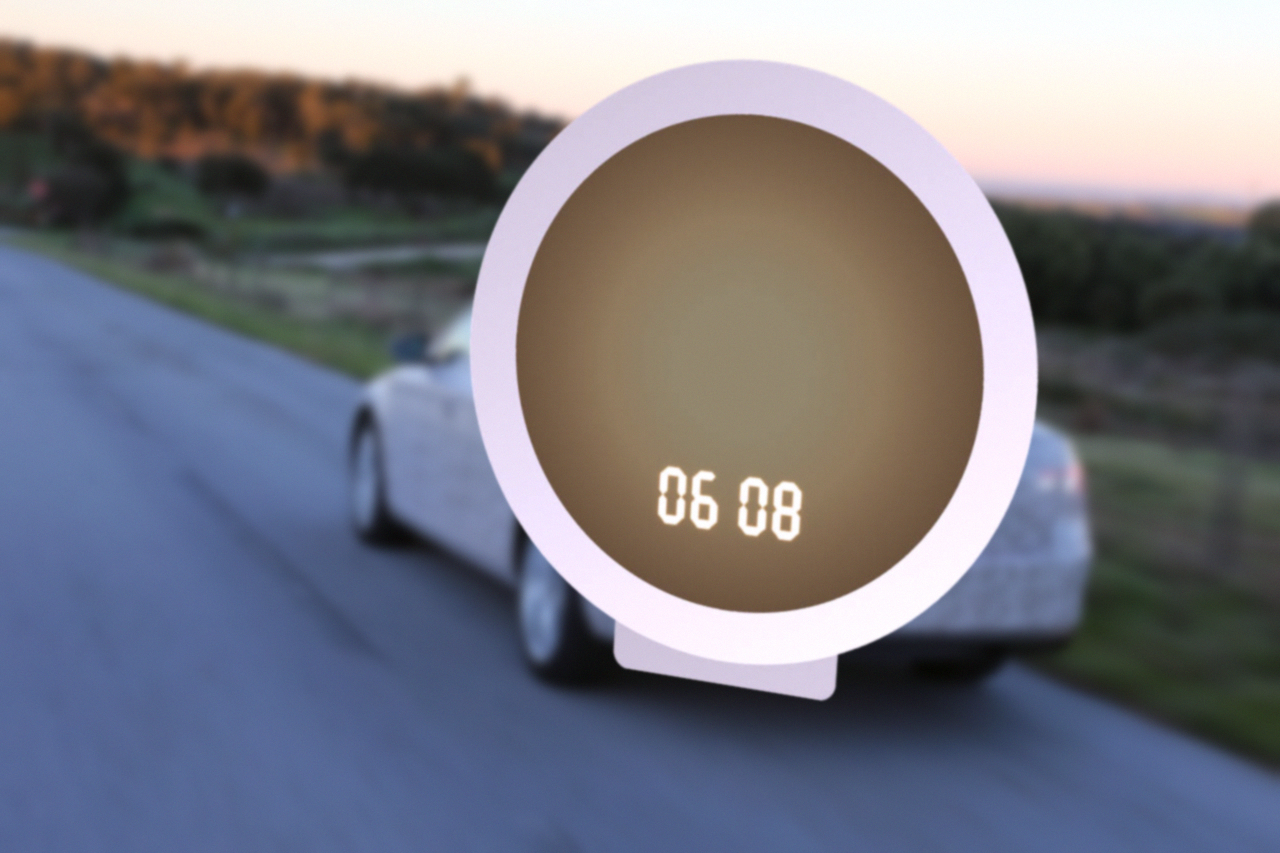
6:08
